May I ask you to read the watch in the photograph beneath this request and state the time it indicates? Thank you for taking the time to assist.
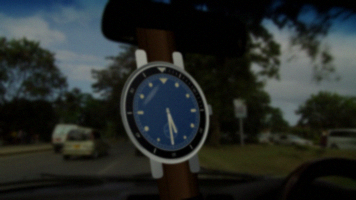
5:30
